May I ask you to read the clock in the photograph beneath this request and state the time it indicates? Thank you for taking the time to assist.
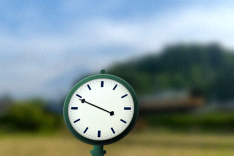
3:49
